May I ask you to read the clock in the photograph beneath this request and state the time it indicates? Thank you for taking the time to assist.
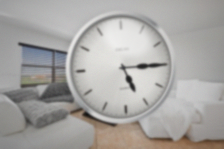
5:15
